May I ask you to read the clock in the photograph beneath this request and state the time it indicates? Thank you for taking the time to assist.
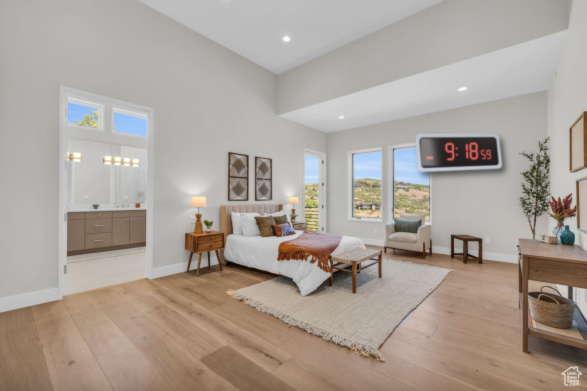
9:18:59
